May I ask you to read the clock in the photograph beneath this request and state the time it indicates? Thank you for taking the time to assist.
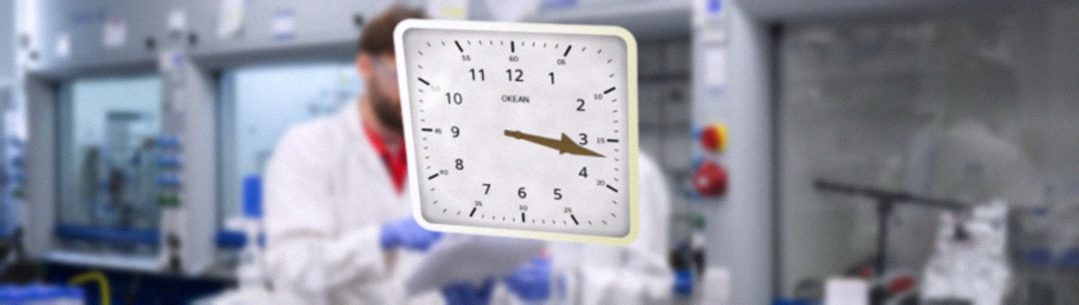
3:17
